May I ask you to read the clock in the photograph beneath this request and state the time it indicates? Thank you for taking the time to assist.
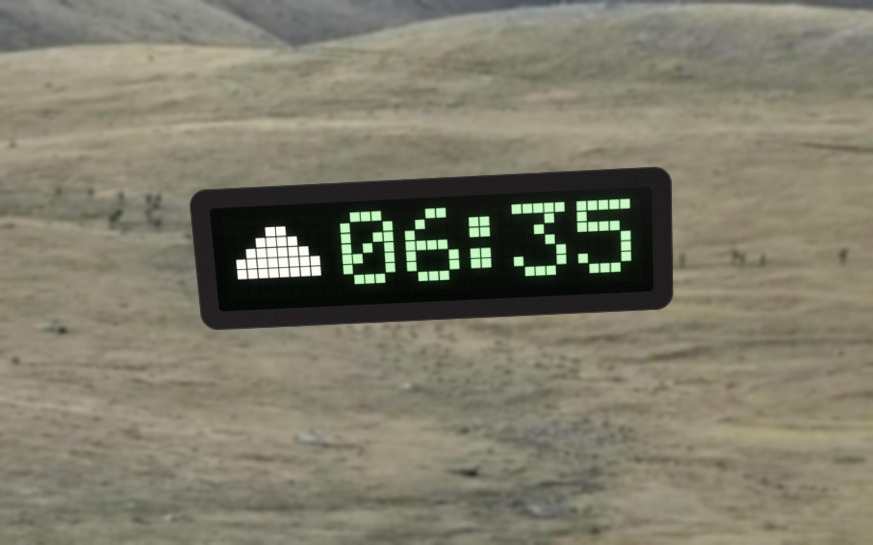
6:35
